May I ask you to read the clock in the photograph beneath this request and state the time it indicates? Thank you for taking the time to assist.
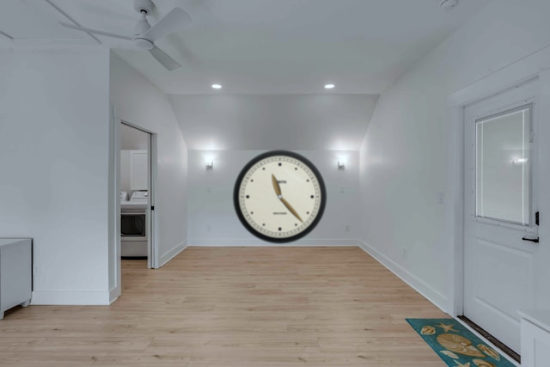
11:23
